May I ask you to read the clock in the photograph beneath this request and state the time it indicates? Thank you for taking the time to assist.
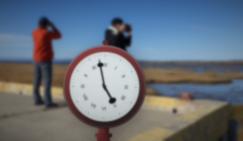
4:58
